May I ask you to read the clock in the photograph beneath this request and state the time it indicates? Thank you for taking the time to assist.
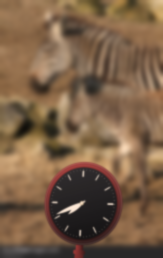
7:41
